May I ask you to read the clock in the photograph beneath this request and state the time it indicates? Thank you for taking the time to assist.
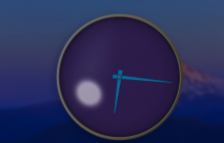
6:16
